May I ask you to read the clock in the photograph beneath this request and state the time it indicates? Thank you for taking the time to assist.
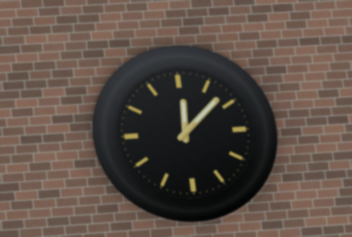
12:08
